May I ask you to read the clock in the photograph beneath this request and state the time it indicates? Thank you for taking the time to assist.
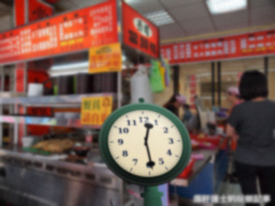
12:29
